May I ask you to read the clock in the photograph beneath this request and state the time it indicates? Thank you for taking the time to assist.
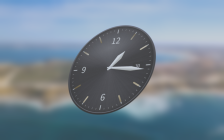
1:16
